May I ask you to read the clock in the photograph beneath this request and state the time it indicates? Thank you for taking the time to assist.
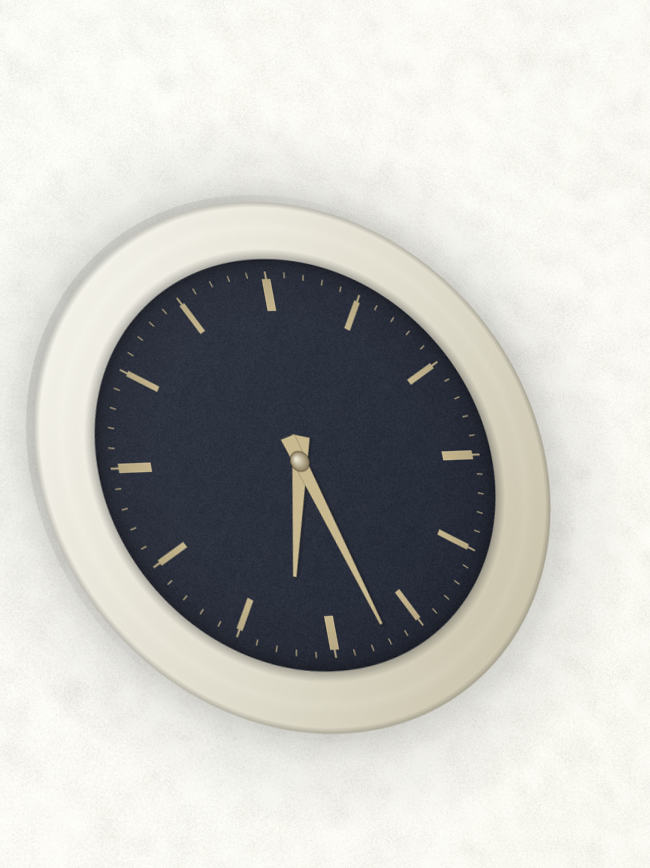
6:27
